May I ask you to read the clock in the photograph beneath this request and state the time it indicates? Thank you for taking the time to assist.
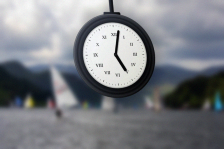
5:02
